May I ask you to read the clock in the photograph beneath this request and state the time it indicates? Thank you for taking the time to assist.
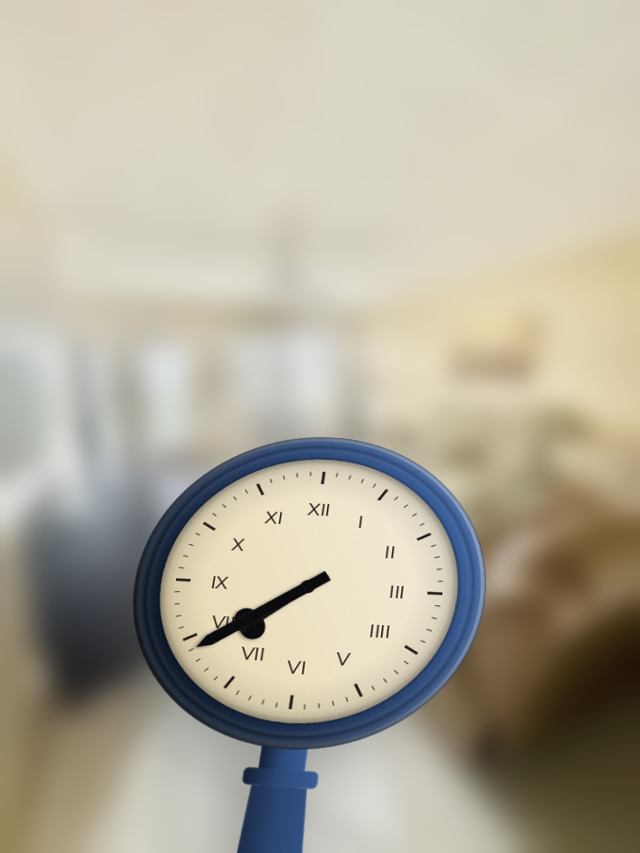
7:39
